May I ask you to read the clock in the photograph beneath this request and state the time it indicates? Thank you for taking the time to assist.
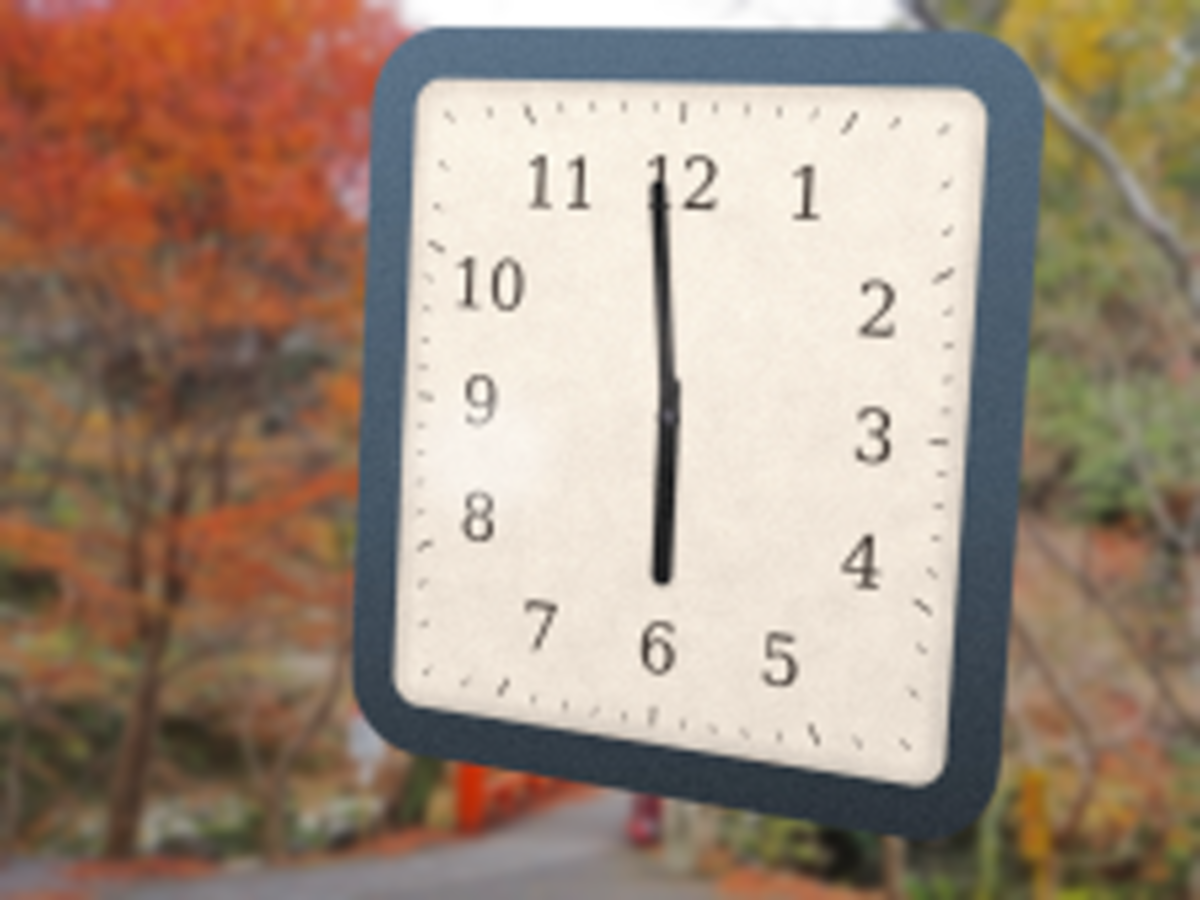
5:59
